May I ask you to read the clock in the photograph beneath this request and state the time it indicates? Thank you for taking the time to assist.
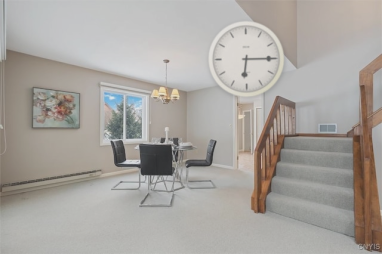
6:15
